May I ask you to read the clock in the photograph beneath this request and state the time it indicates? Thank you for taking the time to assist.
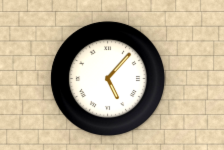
5:07
